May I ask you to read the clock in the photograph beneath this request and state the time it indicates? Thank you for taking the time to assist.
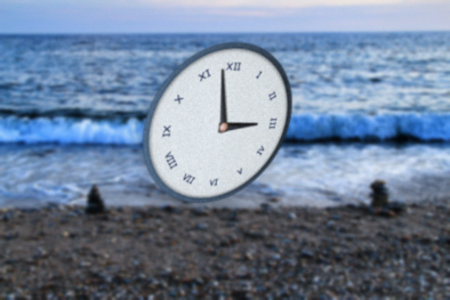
2:58
